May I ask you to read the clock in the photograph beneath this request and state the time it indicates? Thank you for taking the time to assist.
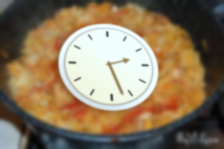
2:27
